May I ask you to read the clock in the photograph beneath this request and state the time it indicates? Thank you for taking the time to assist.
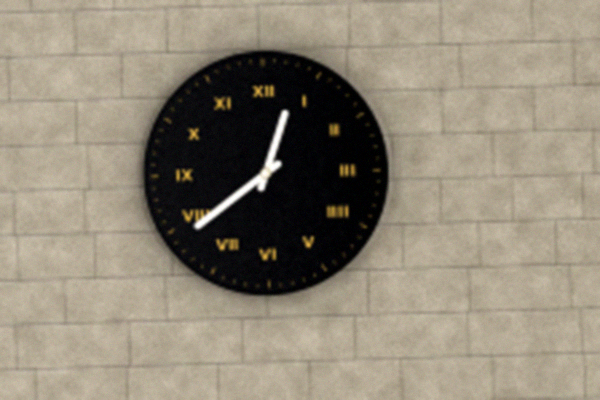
12:39
